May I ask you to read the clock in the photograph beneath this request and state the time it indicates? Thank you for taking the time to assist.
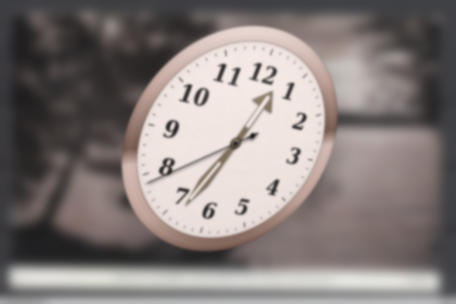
12:33:39
